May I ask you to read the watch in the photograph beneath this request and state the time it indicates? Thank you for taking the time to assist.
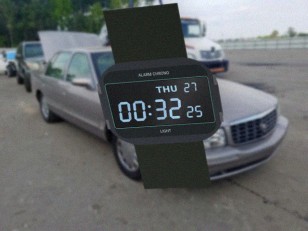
0:32:25
